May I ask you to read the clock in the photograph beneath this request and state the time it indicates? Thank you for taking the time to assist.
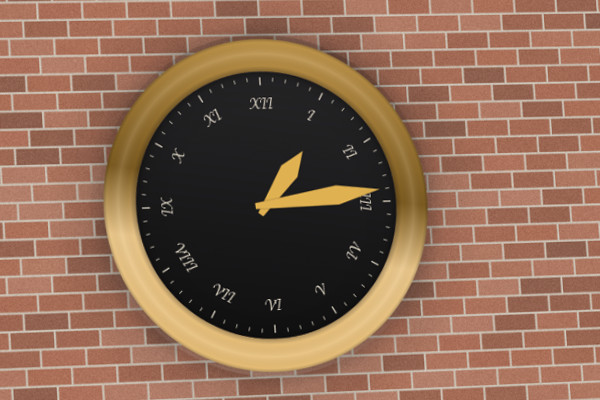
1:14
